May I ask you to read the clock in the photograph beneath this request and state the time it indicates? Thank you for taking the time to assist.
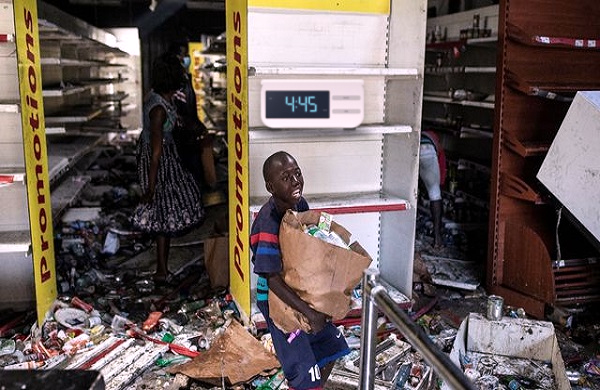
4:45
